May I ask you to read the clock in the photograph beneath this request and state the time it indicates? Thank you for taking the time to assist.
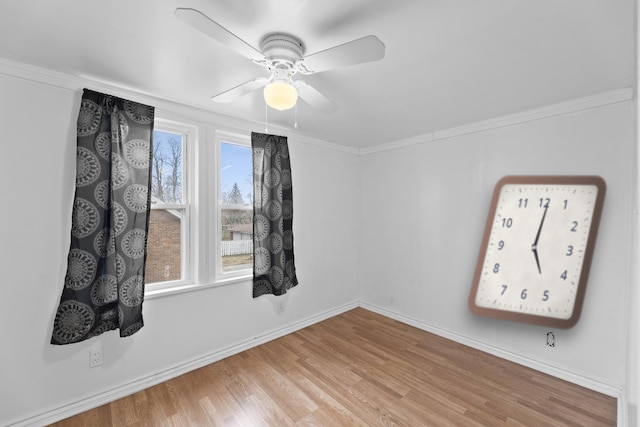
5:01
